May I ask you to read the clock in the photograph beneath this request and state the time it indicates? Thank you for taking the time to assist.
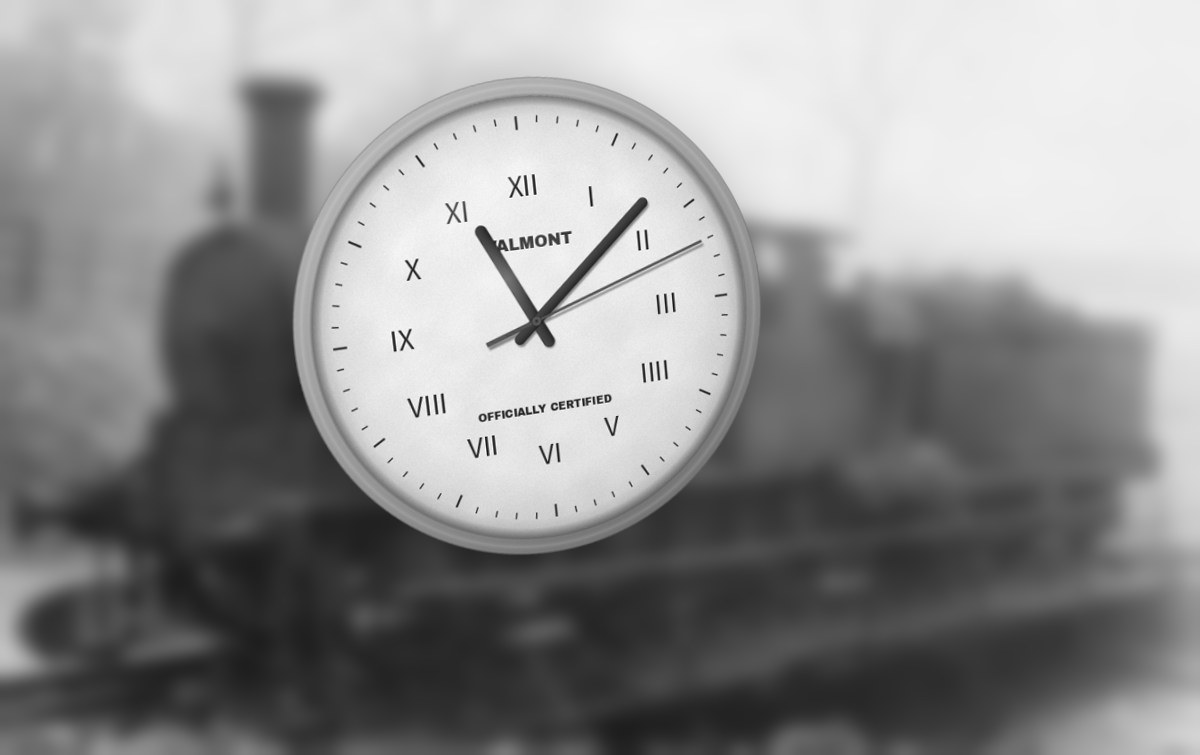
11:08:12
